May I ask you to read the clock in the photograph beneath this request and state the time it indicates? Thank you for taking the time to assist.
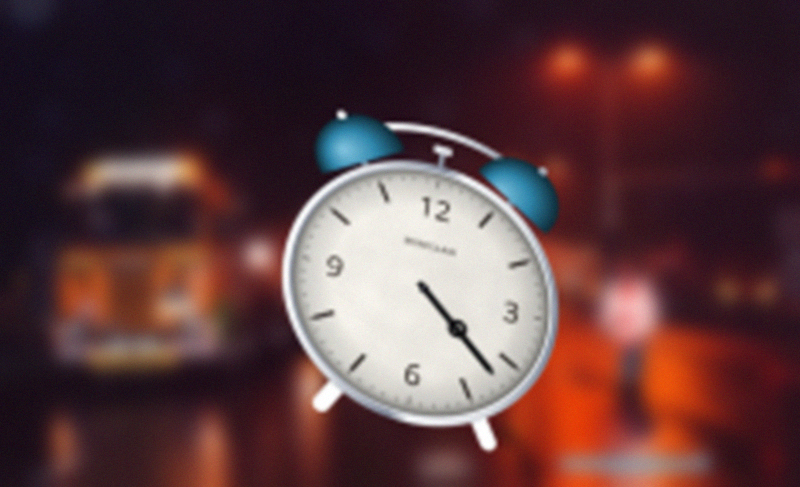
4:22
